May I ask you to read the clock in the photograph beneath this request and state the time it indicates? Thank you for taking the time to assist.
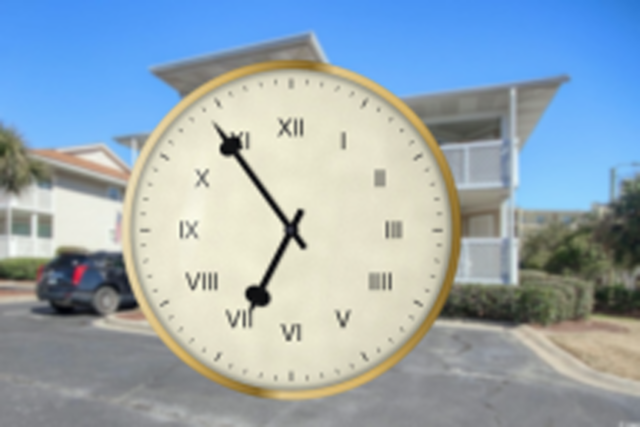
6:54
